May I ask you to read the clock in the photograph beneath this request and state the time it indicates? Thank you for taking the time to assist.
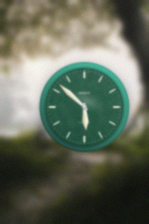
5:52
